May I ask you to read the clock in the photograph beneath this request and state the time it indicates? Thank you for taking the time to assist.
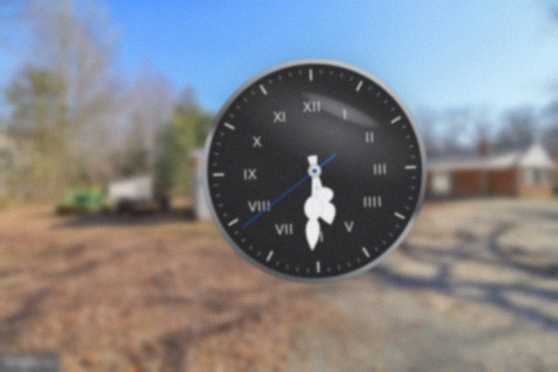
5:30:39
